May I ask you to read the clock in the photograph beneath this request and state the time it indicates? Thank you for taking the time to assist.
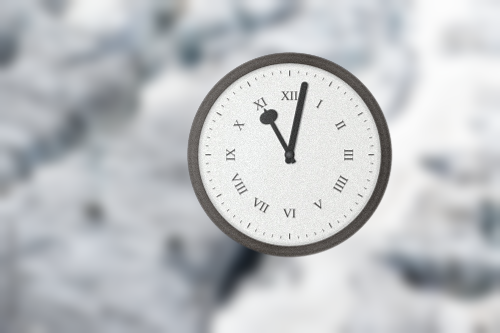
11:02
